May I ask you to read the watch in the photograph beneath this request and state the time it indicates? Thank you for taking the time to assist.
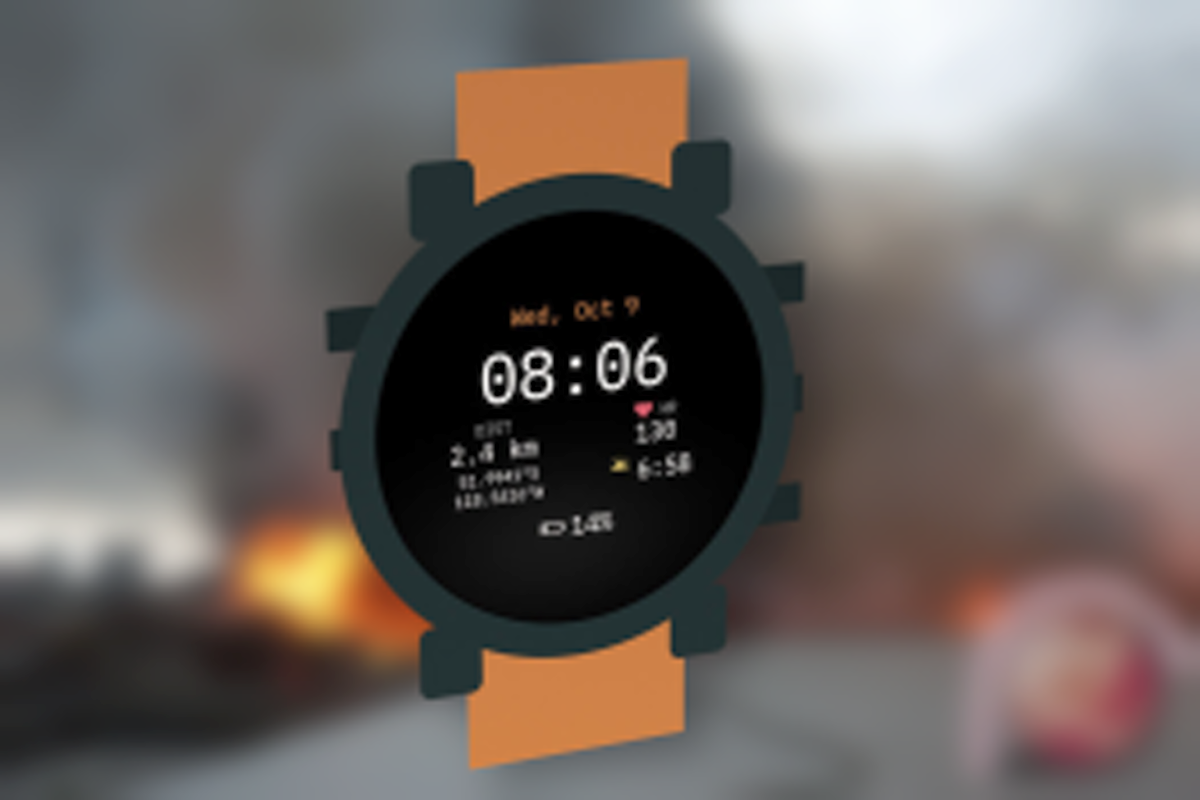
8:06
